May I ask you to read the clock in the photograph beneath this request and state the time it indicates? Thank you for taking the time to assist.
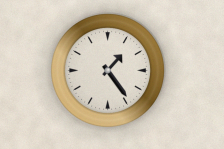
1:24
